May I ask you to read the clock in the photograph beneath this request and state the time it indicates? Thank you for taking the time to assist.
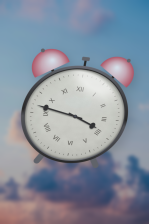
3:47
